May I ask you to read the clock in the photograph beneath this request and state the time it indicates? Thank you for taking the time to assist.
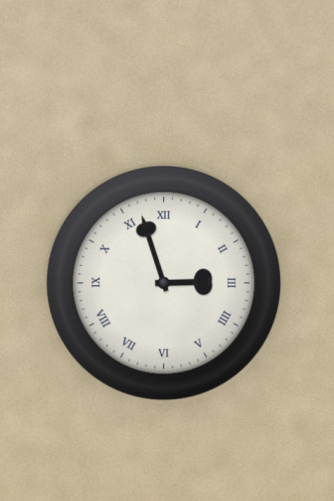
2:57
